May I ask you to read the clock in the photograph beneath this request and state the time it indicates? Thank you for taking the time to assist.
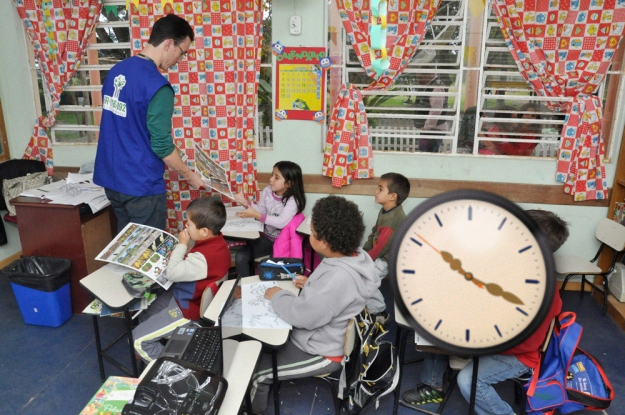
10:18:51
